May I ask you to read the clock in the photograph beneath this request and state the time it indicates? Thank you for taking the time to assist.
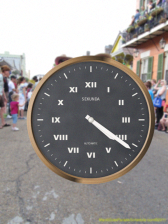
4:21
